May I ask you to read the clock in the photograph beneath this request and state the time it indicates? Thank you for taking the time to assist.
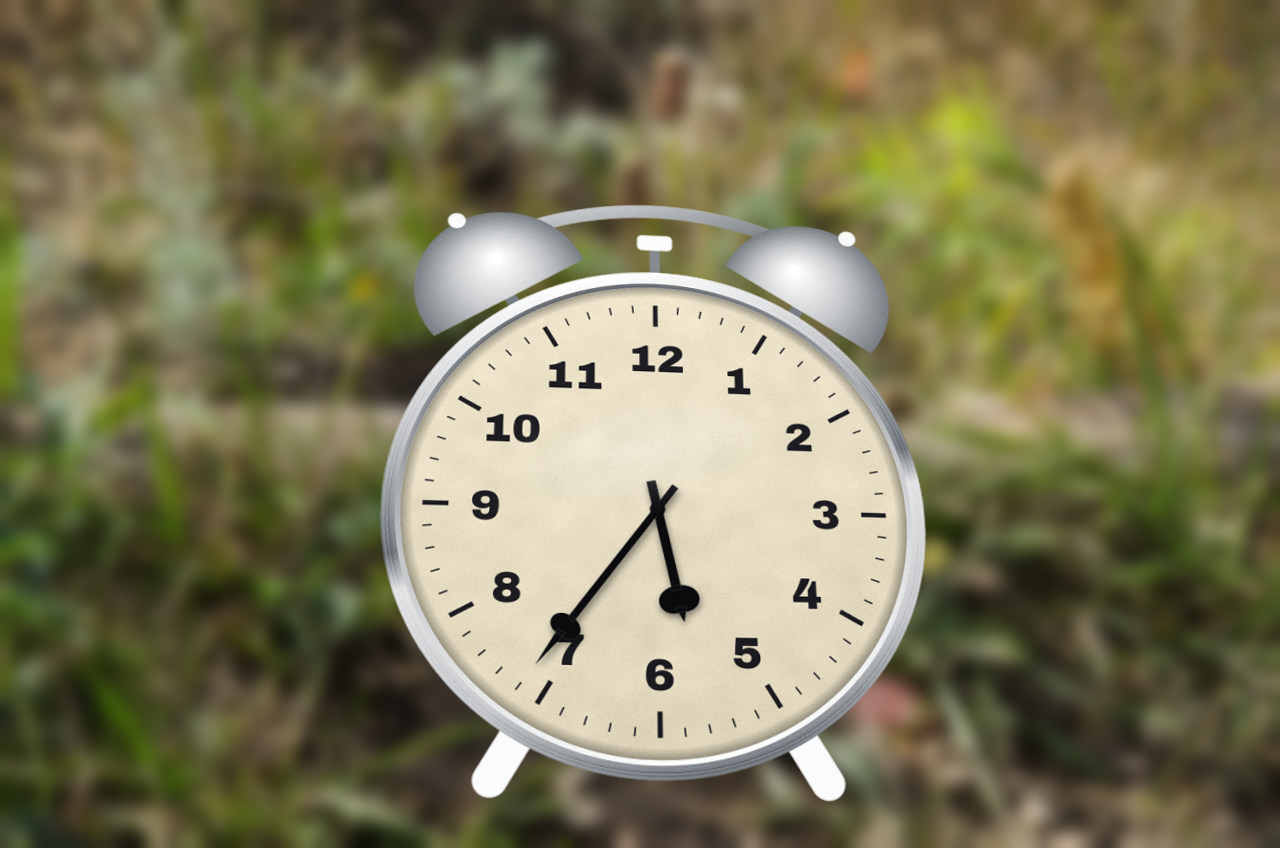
5:36
